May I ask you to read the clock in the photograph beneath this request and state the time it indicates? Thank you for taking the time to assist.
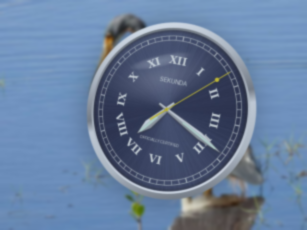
7:19:08
